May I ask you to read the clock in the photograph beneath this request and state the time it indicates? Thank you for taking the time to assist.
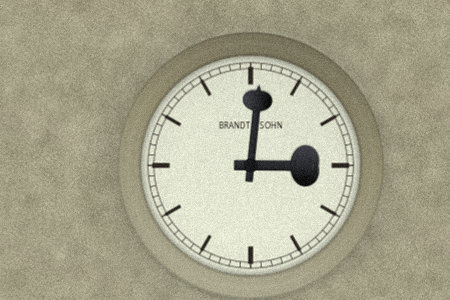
3:01
